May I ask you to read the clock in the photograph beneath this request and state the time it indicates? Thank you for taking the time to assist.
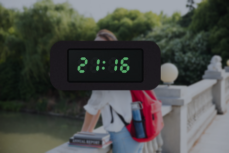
21:16
